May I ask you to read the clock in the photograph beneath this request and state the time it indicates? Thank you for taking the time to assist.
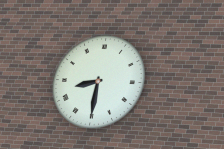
8:30
